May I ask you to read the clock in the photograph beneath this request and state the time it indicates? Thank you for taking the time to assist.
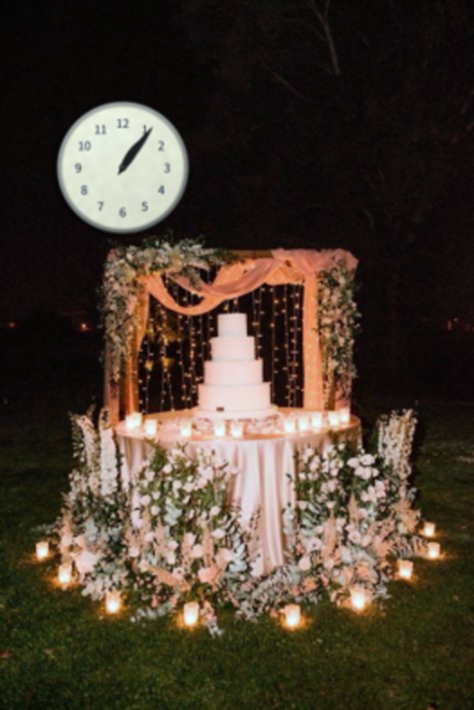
1:06
